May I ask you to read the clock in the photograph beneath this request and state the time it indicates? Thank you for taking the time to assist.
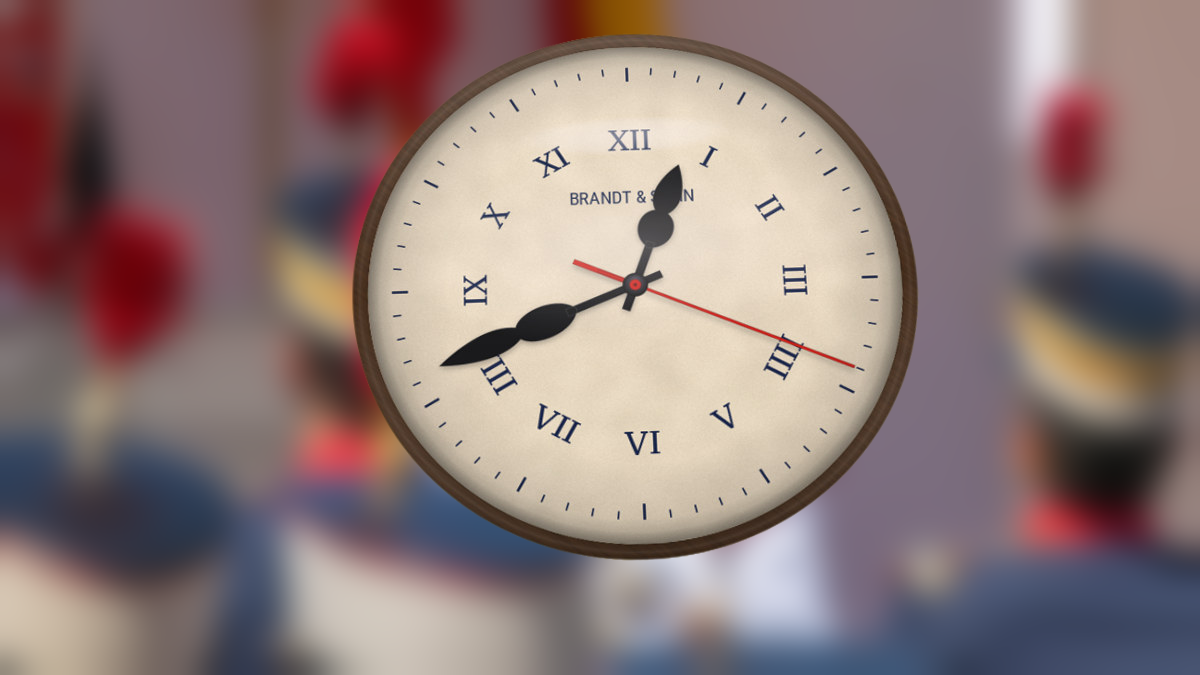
12:41:19
